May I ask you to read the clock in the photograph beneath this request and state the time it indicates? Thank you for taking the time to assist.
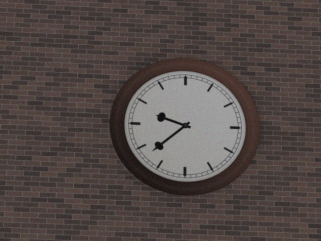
9:38
